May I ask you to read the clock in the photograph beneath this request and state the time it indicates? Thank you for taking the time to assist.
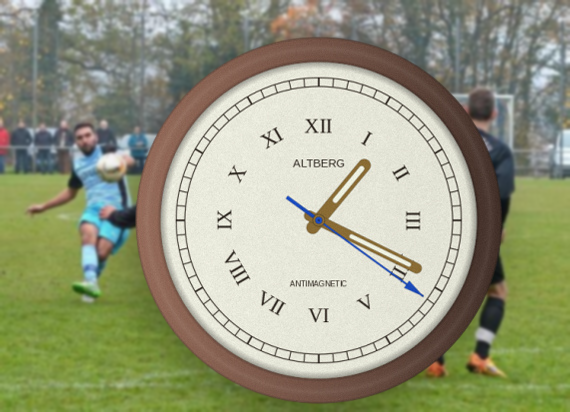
1:19:21
